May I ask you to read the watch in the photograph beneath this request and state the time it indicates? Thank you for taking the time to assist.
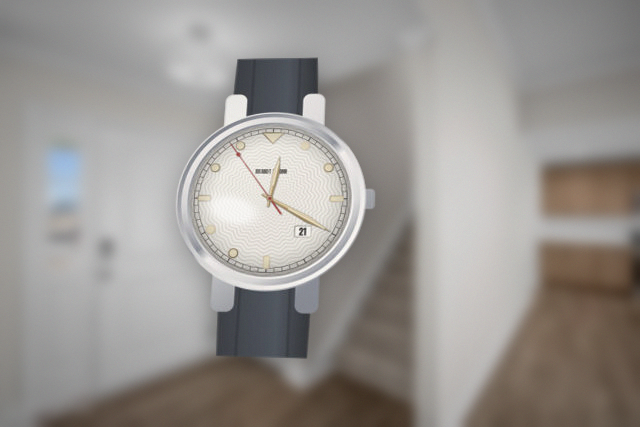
12:19:54
